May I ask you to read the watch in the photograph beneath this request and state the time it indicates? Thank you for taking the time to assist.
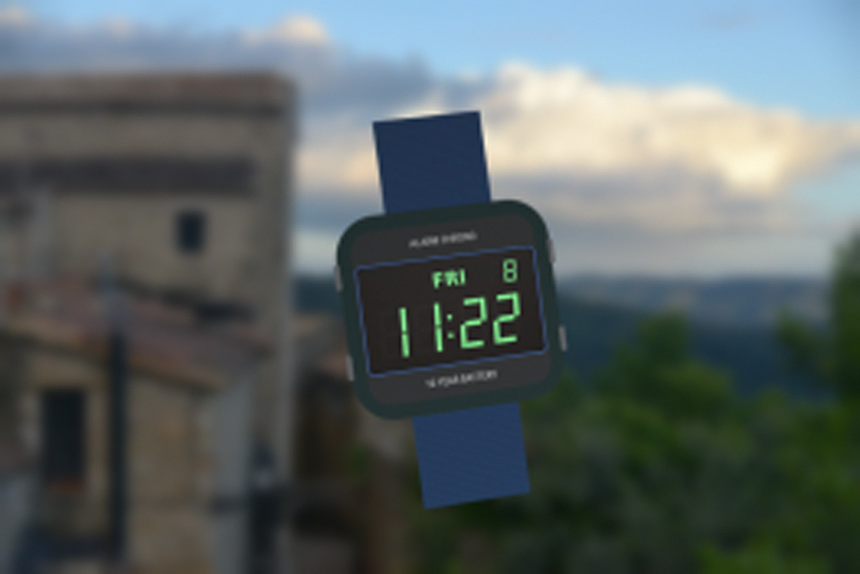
11:22
